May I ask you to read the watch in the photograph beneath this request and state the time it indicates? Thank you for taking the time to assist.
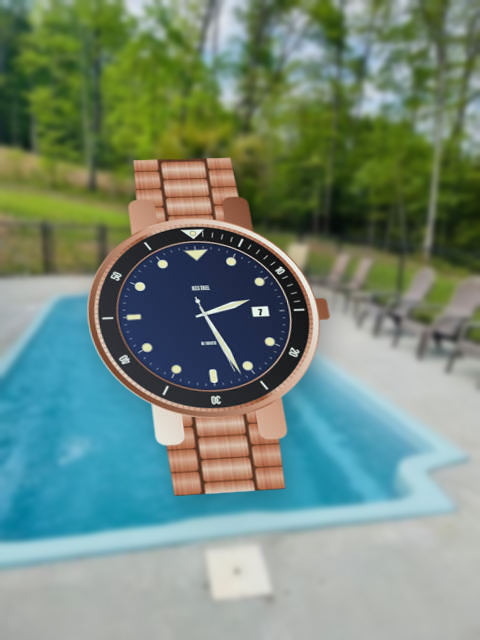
2:26:27
